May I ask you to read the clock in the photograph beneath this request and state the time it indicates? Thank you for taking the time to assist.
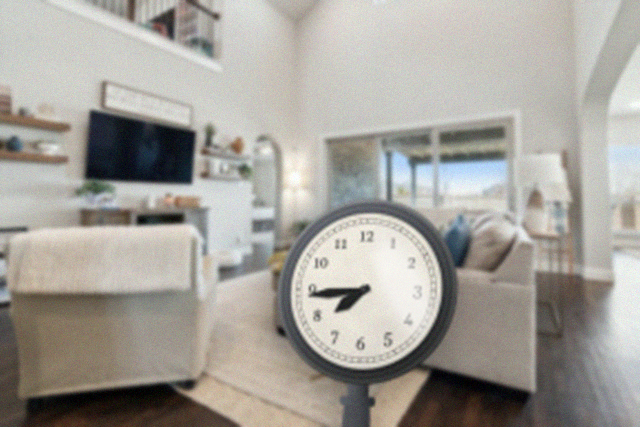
7:44
